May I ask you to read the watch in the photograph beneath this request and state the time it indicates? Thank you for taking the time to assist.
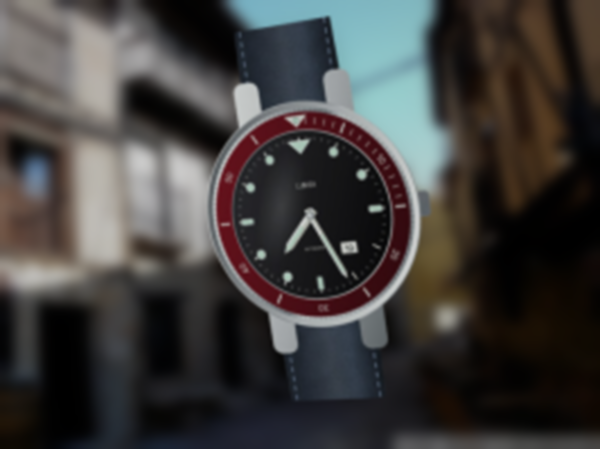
7:26
